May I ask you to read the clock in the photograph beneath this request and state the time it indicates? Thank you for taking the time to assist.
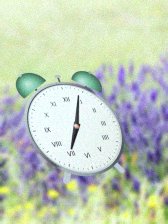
7:04
